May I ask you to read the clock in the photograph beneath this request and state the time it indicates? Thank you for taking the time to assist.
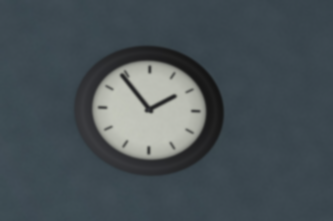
1:54
